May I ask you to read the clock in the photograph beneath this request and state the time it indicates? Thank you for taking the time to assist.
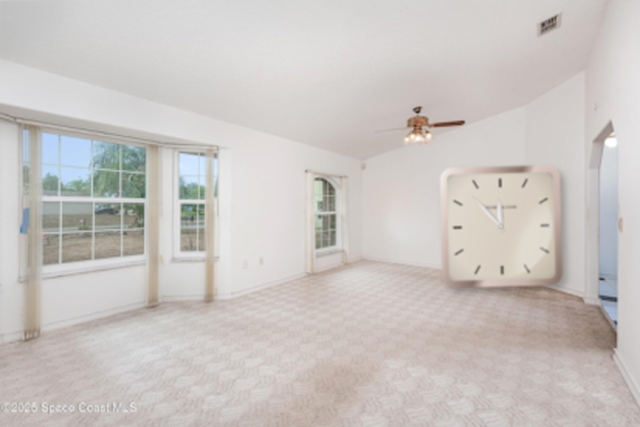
11:53
